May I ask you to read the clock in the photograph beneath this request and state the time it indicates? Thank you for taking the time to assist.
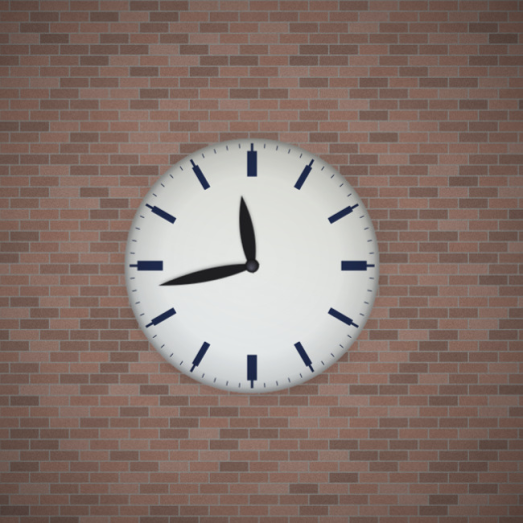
11:43
